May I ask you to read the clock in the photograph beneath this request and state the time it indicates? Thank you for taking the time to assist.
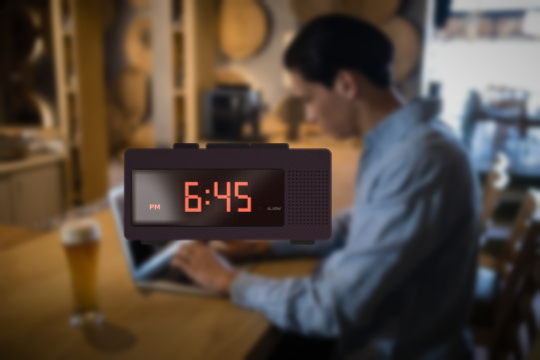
6:45
